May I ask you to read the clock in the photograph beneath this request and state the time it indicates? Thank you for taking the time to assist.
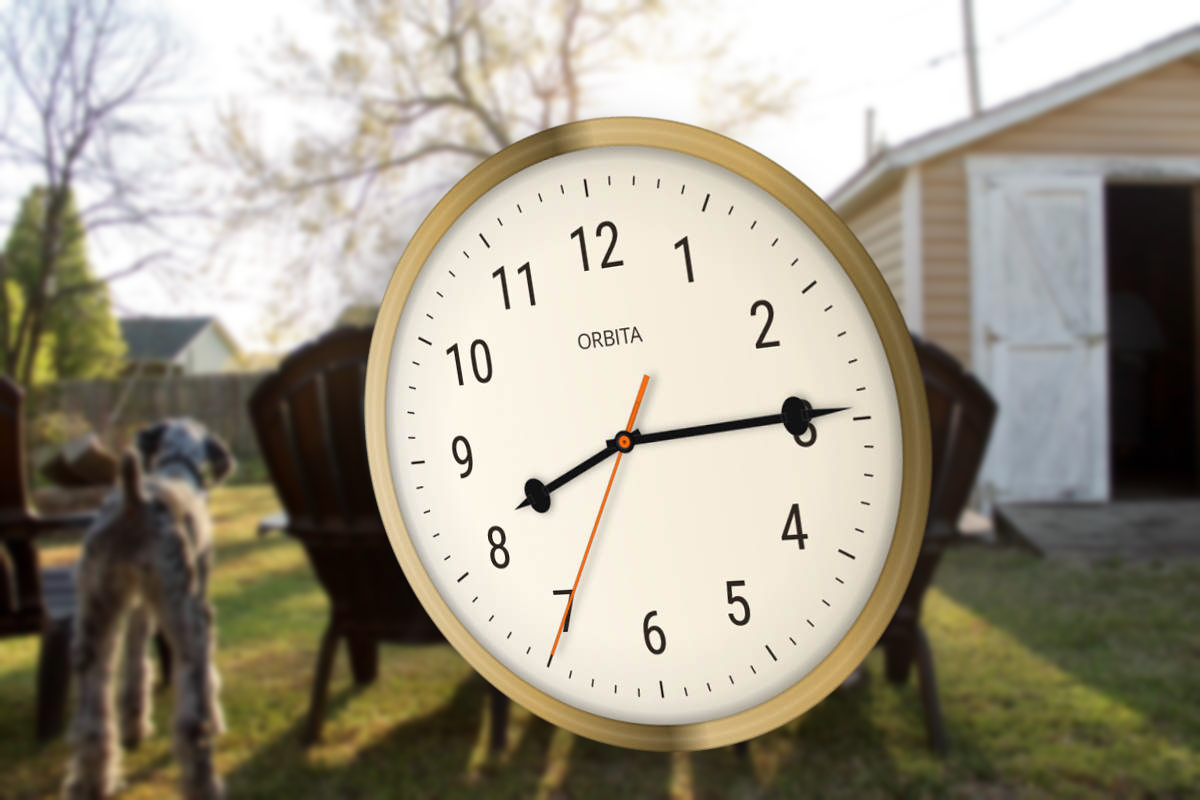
8:14:35
